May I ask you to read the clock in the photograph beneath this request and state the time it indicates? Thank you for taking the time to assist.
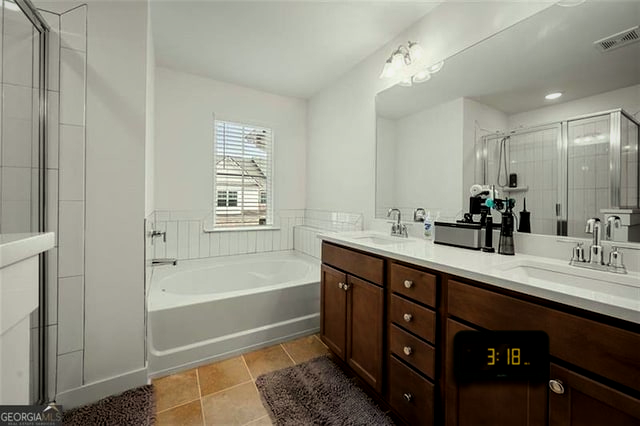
3:18
